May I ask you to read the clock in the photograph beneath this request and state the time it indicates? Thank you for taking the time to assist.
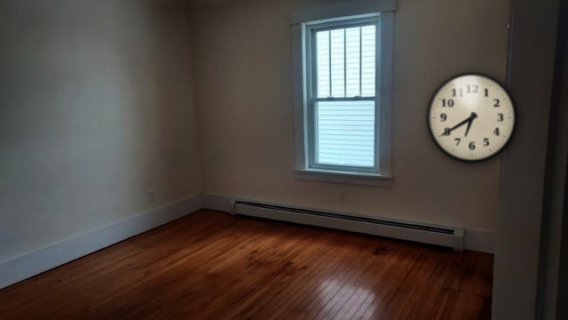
6:40
